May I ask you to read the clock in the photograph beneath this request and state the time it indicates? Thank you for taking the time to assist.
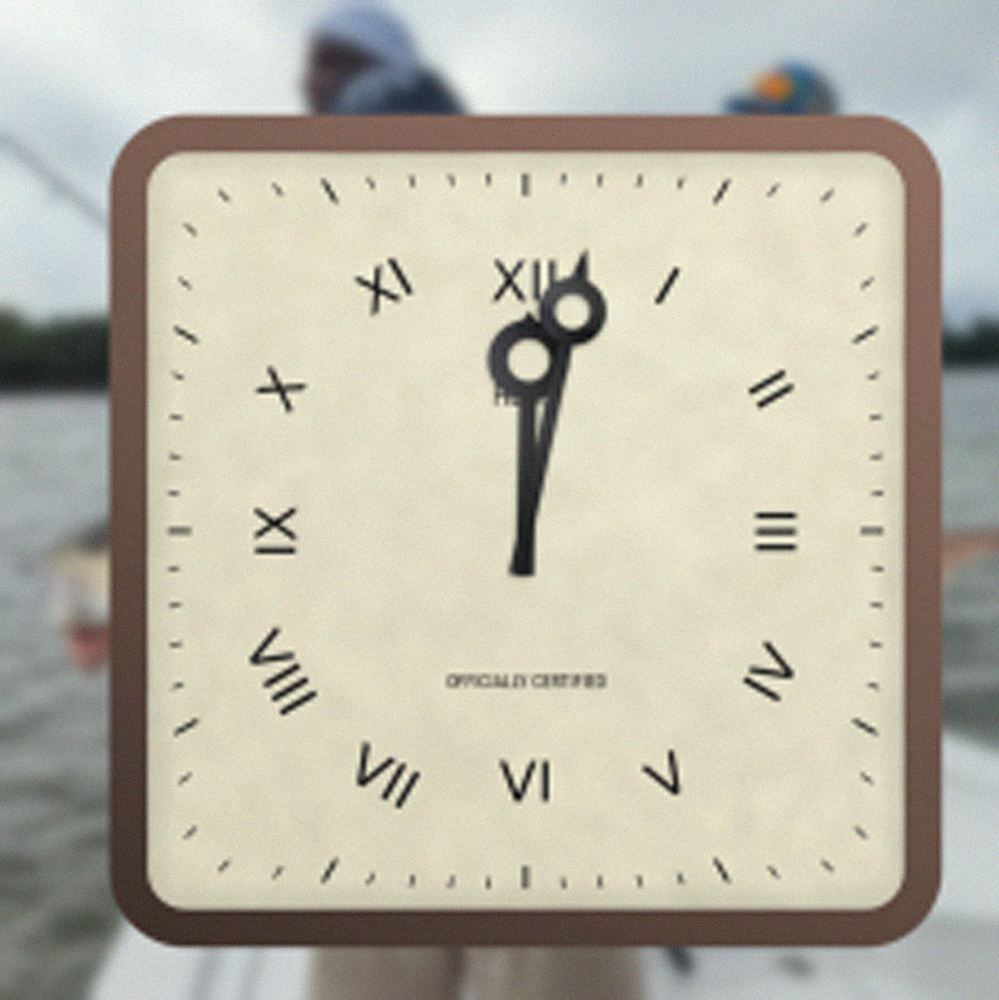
12:02
